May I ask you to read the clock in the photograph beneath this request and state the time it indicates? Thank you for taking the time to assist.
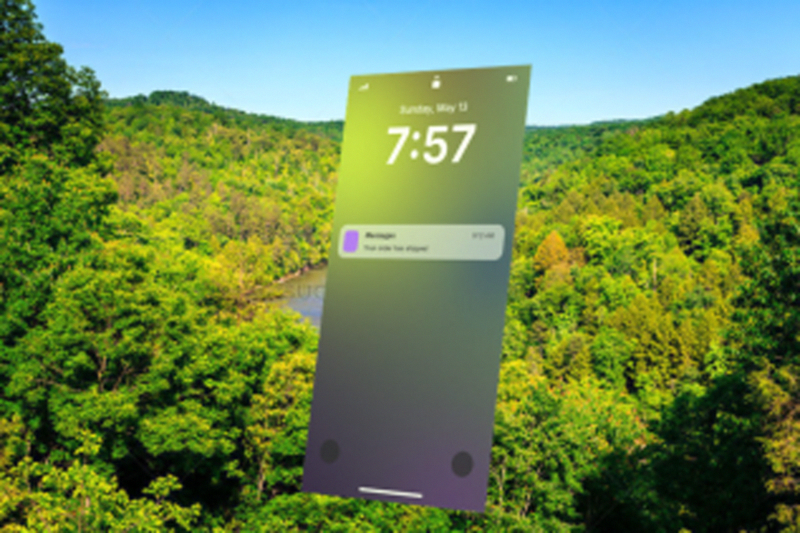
7:57
